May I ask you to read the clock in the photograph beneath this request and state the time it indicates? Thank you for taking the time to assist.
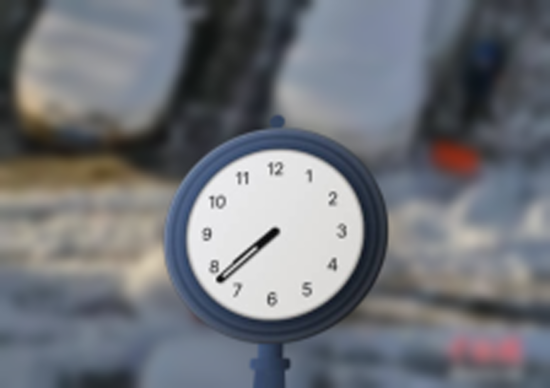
7:38
